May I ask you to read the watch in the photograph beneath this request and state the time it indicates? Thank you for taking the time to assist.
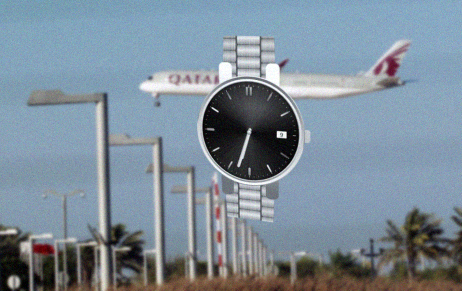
6:33
